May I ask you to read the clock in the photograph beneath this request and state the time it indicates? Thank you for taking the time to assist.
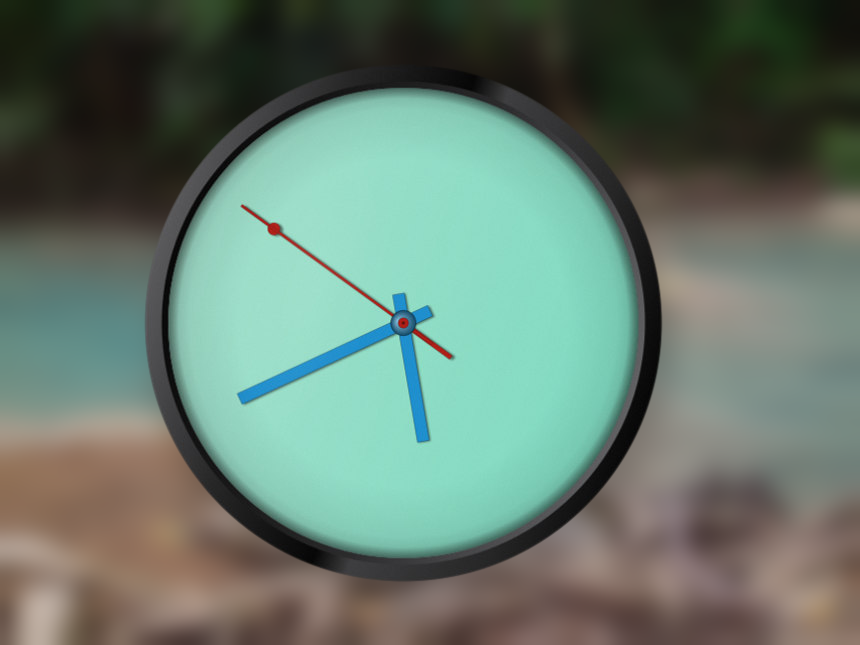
5:40:51
